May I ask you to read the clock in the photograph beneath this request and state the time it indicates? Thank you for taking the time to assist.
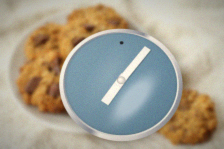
7:06
